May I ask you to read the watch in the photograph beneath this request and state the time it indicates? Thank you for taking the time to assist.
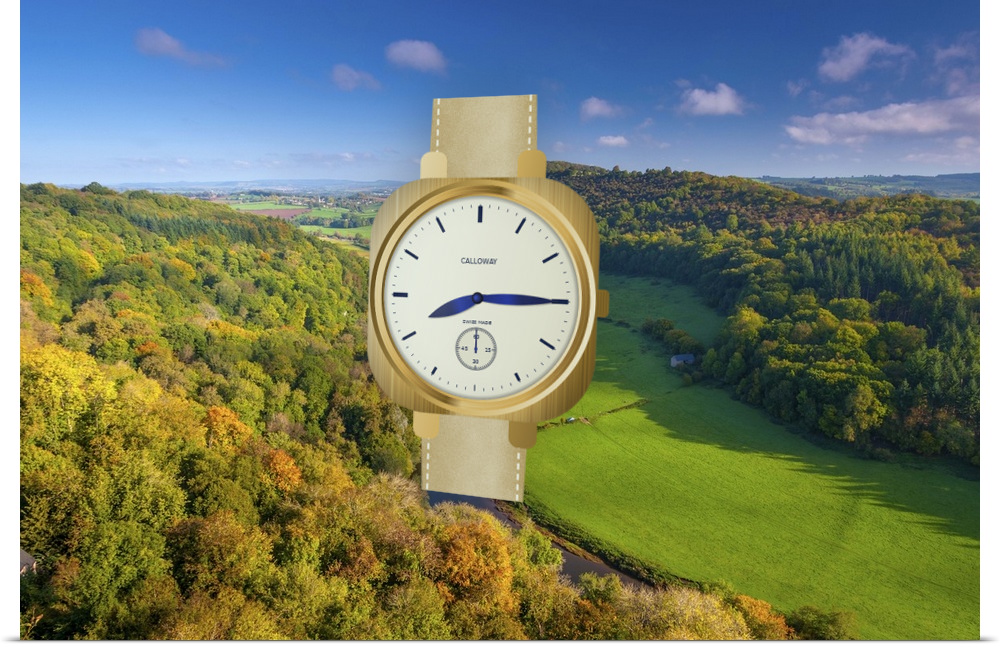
8:15
